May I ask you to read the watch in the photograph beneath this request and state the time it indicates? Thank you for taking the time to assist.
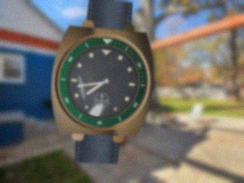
7:43
